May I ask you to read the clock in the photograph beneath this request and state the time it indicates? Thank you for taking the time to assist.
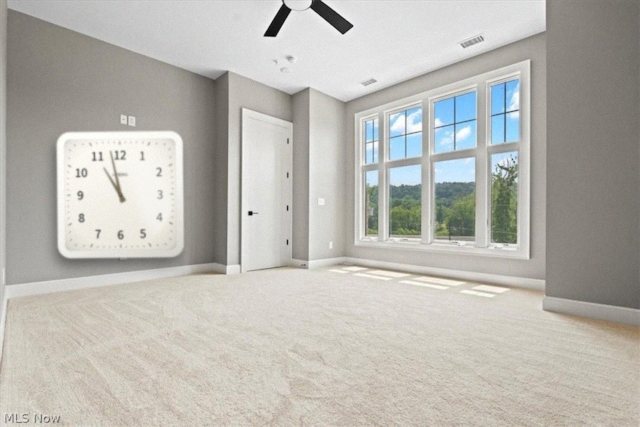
10:58
